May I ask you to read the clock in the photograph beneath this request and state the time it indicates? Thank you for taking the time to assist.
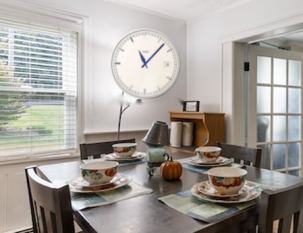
11:07
